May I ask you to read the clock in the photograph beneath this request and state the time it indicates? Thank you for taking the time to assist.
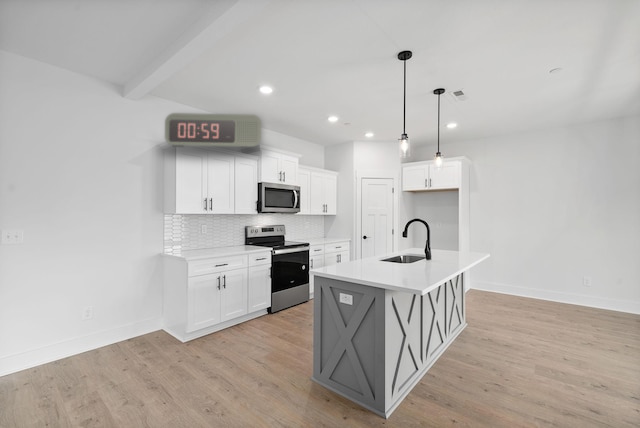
0:59
